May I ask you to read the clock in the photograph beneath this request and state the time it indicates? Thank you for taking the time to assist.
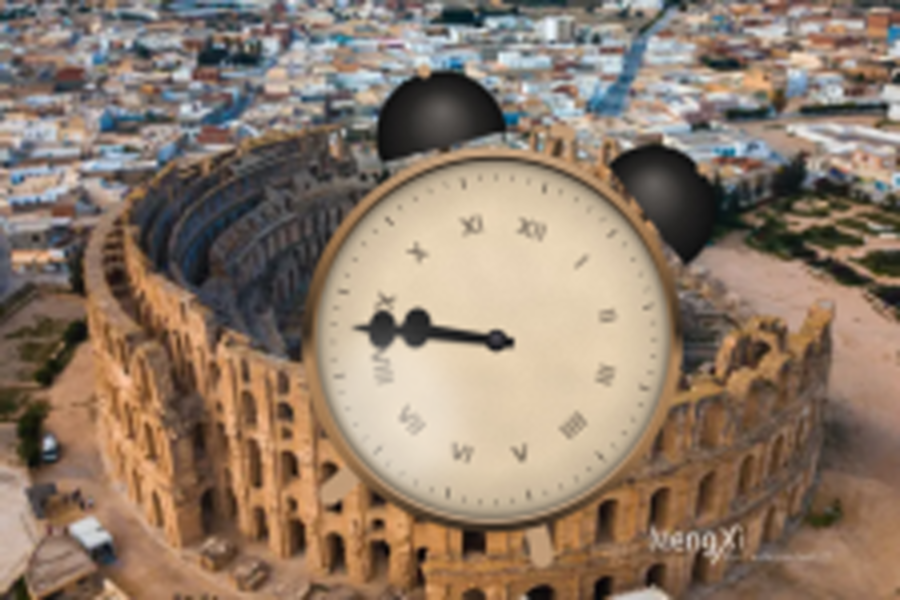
8:43
